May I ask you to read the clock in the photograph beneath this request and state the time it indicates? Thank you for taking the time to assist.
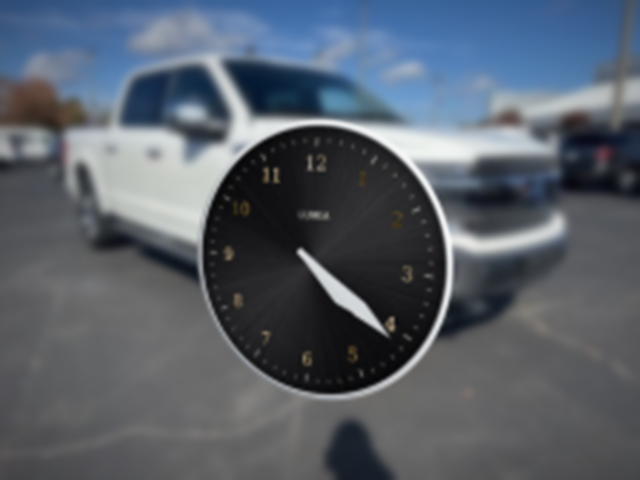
4:21
